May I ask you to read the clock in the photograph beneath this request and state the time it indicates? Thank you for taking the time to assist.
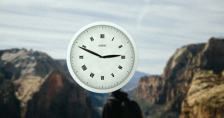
2:49
